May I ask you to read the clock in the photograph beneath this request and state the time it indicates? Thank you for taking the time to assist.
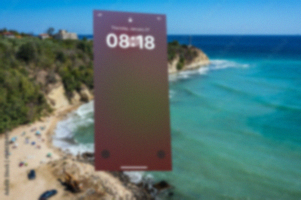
8:18
